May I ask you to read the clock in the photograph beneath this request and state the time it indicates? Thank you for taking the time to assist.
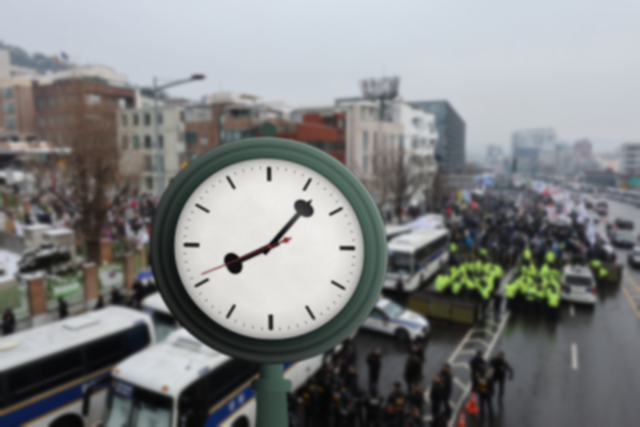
8:06:41
